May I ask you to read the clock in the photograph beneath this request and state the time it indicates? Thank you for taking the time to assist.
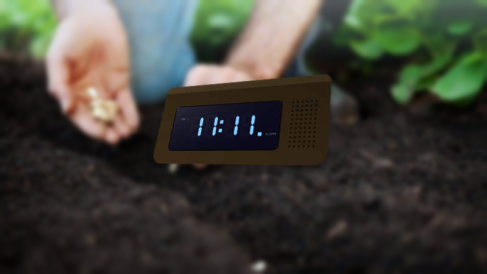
11:11
